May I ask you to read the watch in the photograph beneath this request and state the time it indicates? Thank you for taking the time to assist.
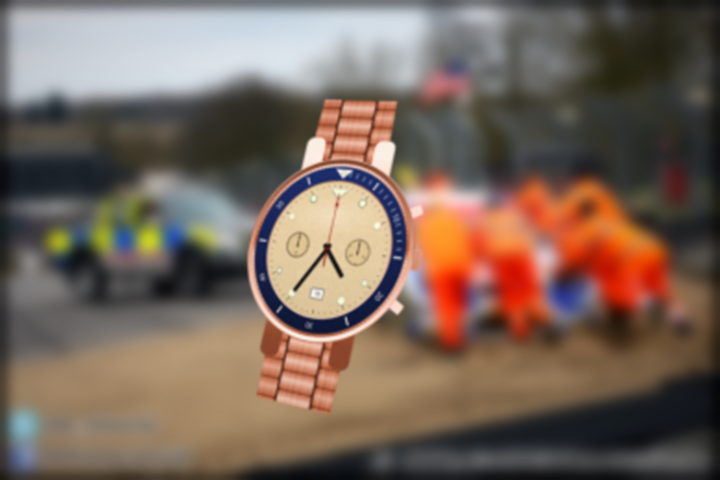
4:35
